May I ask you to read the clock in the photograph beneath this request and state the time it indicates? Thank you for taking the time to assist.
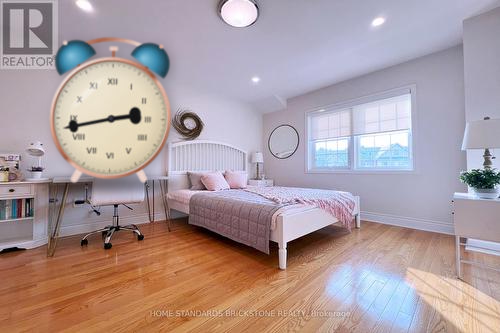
2:43
